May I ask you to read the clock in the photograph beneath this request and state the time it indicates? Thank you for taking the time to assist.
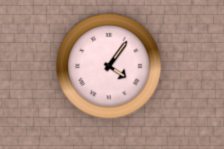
4:06
